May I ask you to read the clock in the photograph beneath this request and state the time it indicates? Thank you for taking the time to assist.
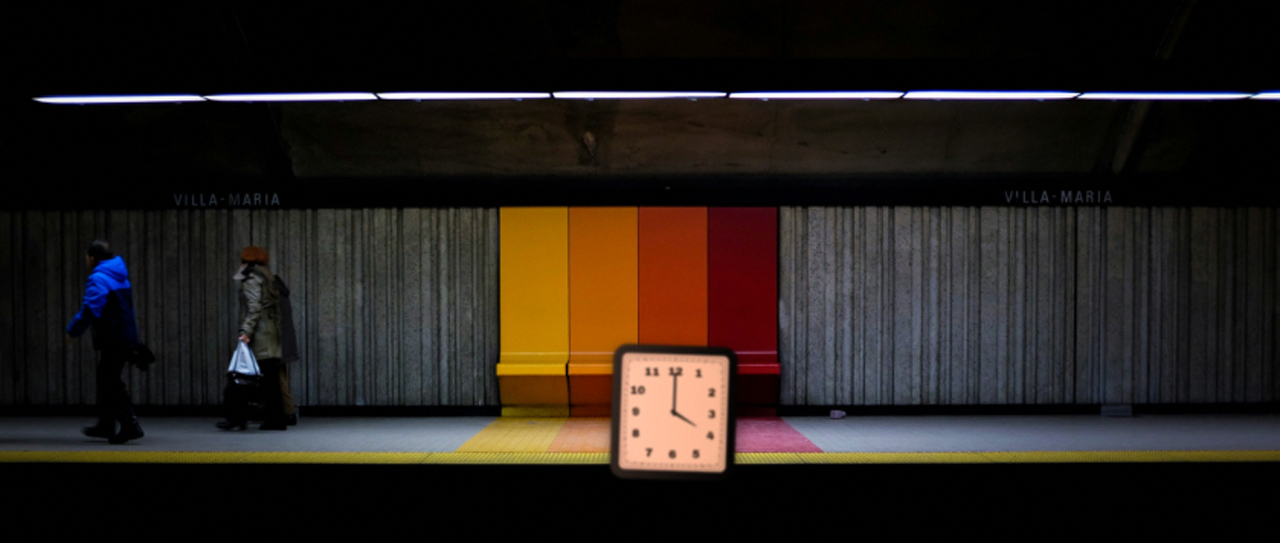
4:00
